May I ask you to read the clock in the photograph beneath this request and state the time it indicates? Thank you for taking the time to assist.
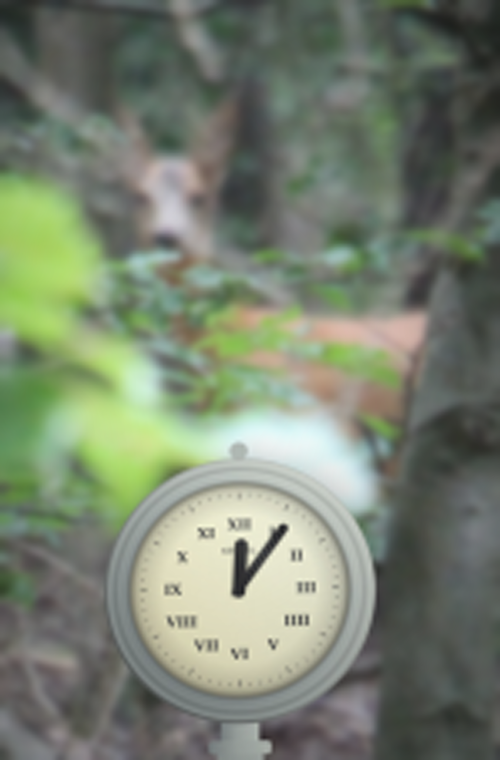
12:06
